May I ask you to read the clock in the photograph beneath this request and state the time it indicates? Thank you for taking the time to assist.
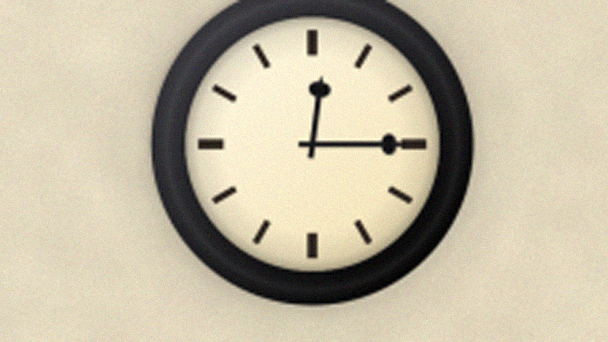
12:15
